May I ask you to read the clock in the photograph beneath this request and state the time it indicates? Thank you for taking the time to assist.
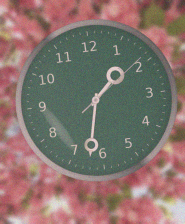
1:32:09
